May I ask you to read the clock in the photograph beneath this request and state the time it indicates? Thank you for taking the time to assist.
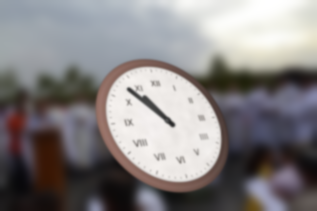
10:53
